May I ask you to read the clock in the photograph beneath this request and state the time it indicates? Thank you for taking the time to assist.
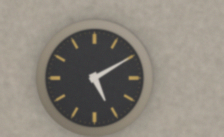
5:10
